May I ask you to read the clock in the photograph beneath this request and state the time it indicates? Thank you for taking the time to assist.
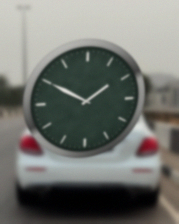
1:50
